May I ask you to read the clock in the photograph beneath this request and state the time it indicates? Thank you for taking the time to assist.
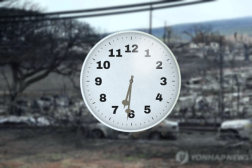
6:31
